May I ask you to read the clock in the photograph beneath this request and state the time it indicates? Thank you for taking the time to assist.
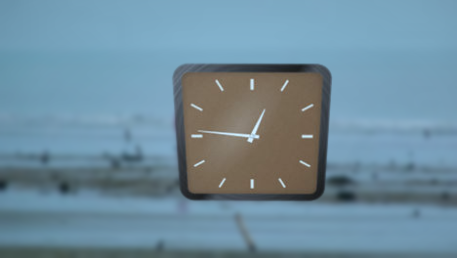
12:46
